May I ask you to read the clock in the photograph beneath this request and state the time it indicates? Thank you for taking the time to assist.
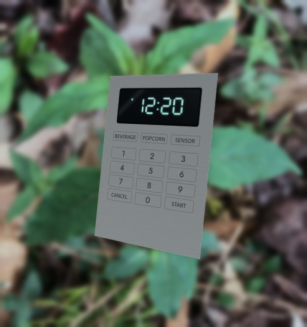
12:20
